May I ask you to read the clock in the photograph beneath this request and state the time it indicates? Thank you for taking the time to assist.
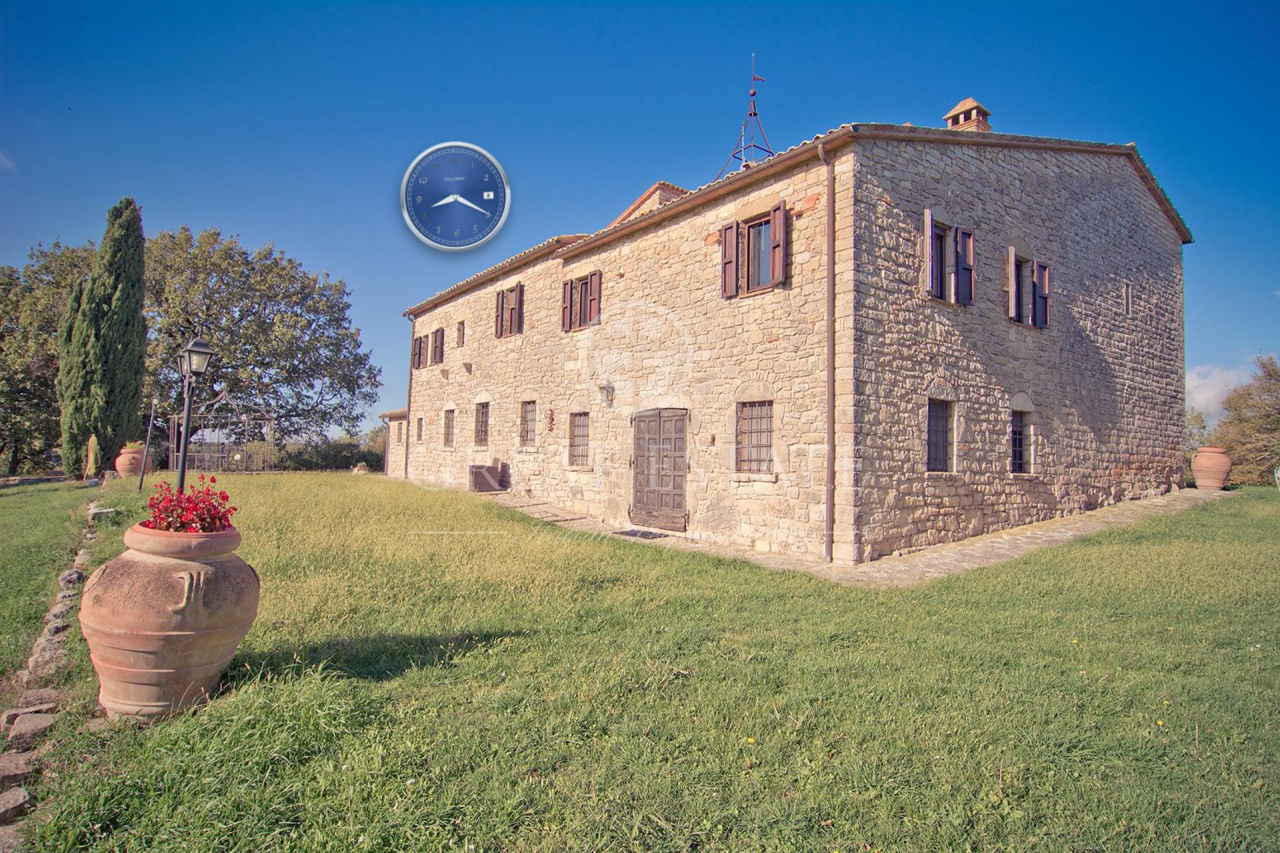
8:20
